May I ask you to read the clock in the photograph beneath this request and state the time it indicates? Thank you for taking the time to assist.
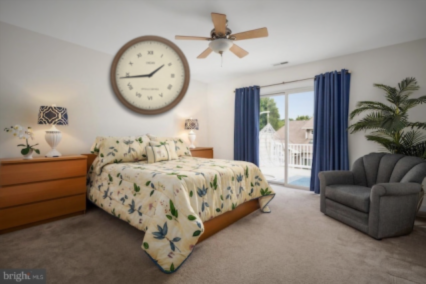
1:44
